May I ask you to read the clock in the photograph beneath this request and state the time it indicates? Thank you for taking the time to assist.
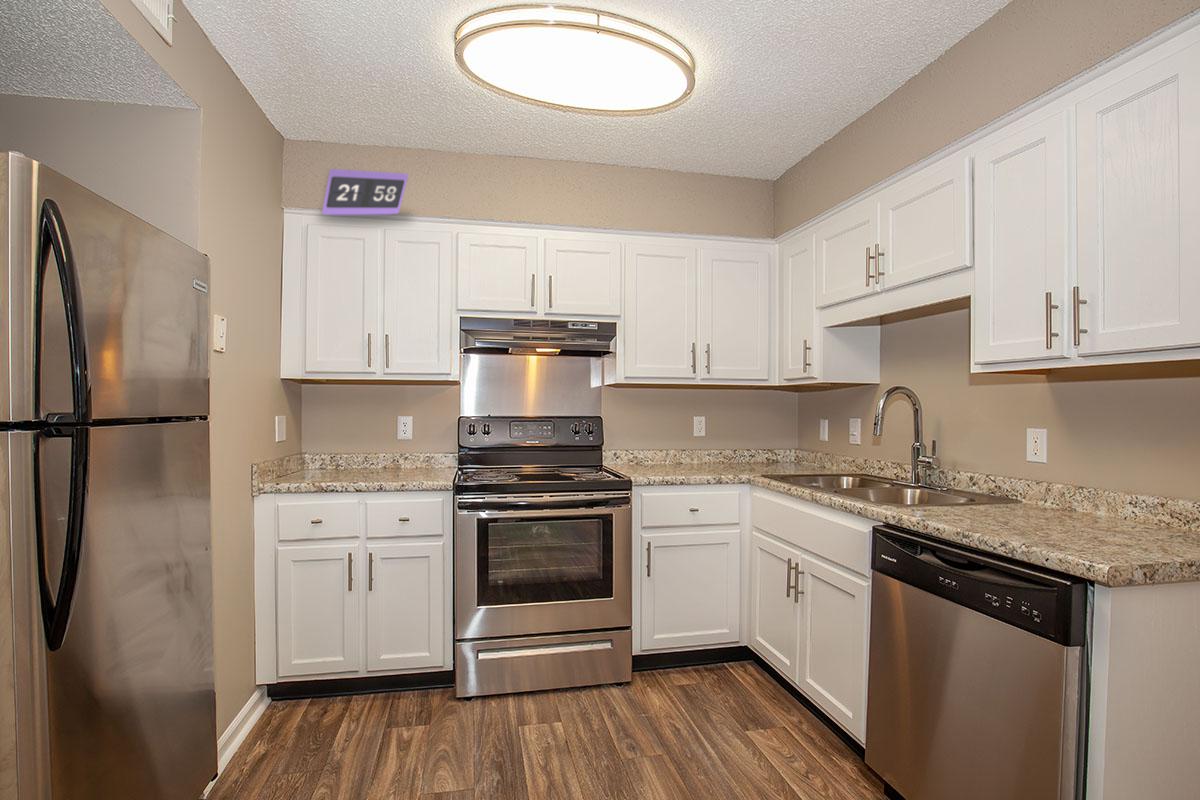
21:58
